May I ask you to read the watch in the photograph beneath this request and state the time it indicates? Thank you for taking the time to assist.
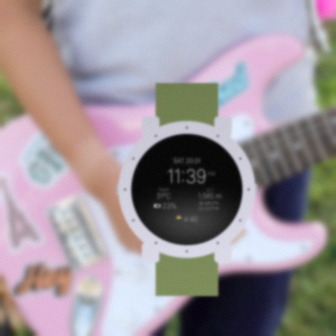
11:39
